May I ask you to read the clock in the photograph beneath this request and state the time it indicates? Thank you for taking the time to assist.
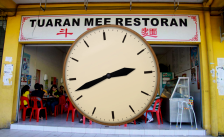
2:42
